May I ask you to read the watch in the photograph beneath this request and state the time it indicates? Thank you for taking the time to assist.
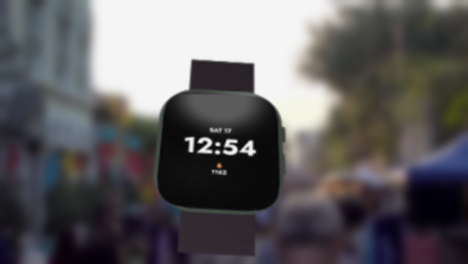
12:54
